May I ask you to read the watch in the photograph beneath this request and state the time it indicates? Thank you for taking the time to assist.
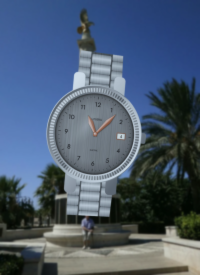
11:07
